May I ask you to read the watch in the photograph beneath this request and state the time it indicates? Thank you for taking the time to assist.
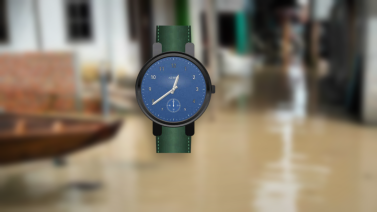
12:39
